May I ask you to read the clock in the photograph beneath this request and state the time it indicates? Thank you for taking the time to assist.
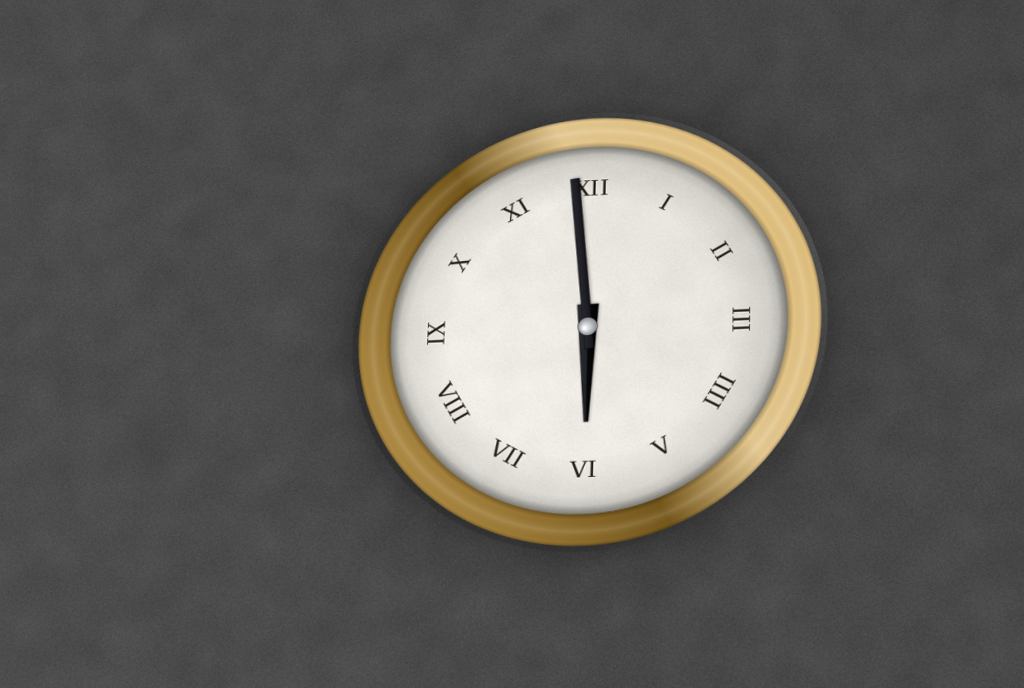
5:59
